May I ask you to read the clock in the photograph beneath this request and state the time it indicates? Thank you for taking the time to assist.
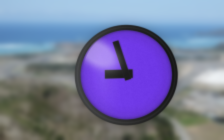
8:57
